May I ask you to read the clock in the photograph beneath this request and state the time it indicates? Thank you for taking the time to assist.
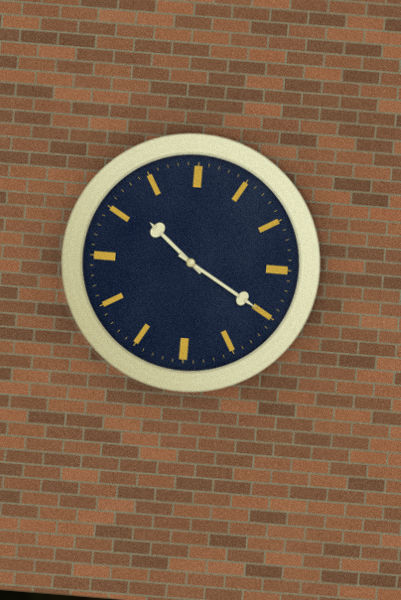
10:20
